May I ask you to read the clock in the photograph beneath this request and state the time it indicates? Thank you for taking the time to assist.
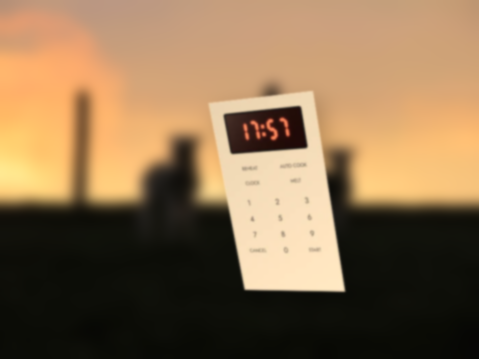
17:57
